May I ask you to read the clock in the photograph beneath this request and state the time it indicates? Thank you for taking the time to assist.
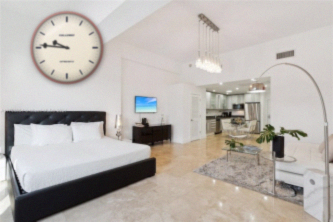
9:46
